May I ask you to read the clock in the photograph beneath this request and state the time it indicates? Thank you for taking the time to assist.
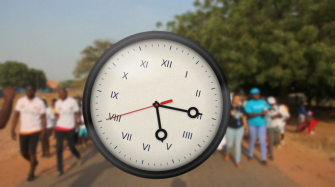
5:14:40
